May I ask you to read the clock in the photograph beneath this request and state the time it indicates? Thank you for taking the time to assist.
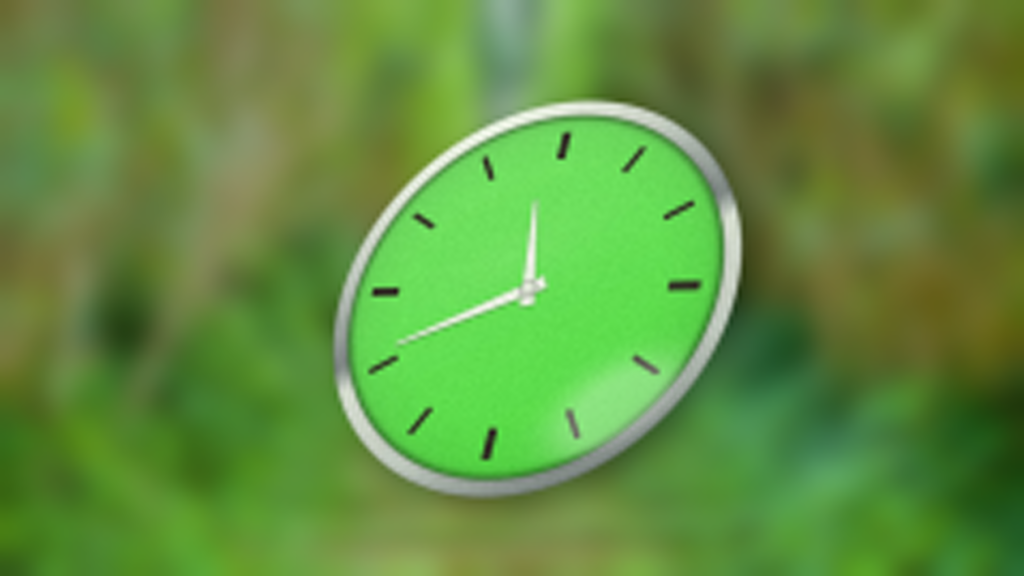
11:41
